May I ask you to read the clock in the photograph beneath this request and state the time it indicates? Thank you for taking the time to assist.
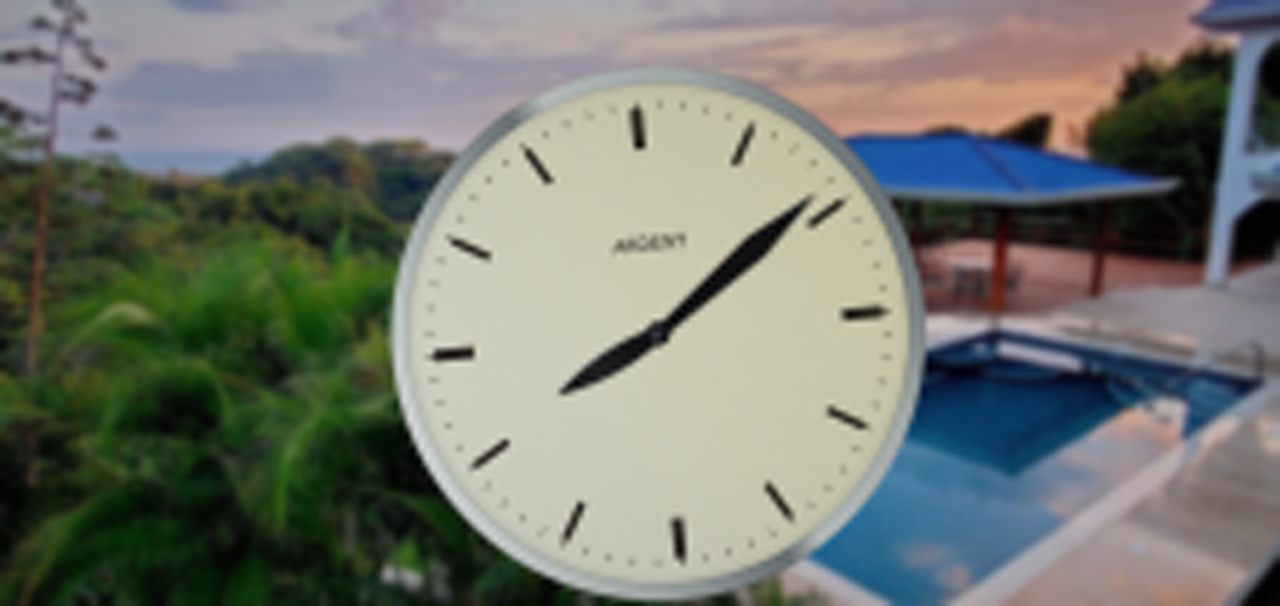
8:09
